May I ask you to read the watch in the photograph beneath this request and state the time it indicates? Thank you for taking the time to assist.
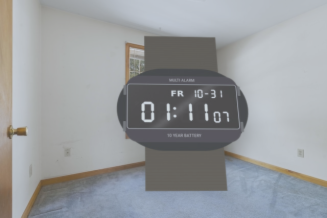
1:11:07
